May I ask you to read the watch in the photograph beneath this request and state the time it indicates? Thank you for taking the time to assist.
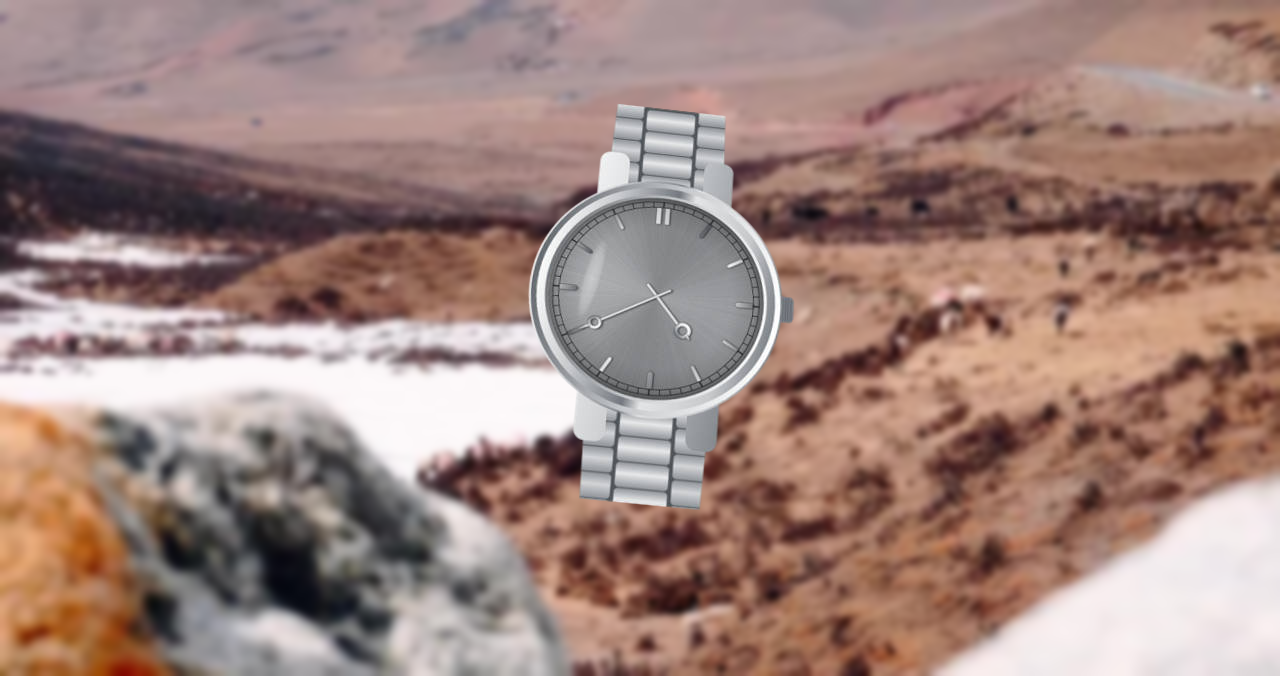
4:40
